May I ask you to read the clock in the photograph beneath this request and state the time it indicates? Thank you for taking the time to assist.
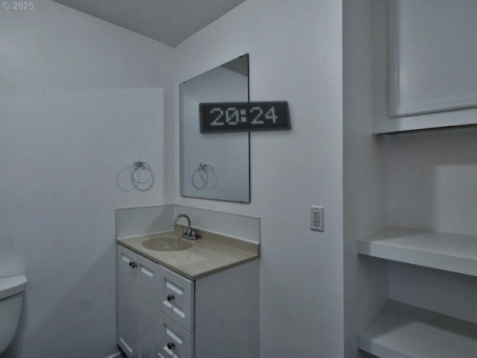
20:24
